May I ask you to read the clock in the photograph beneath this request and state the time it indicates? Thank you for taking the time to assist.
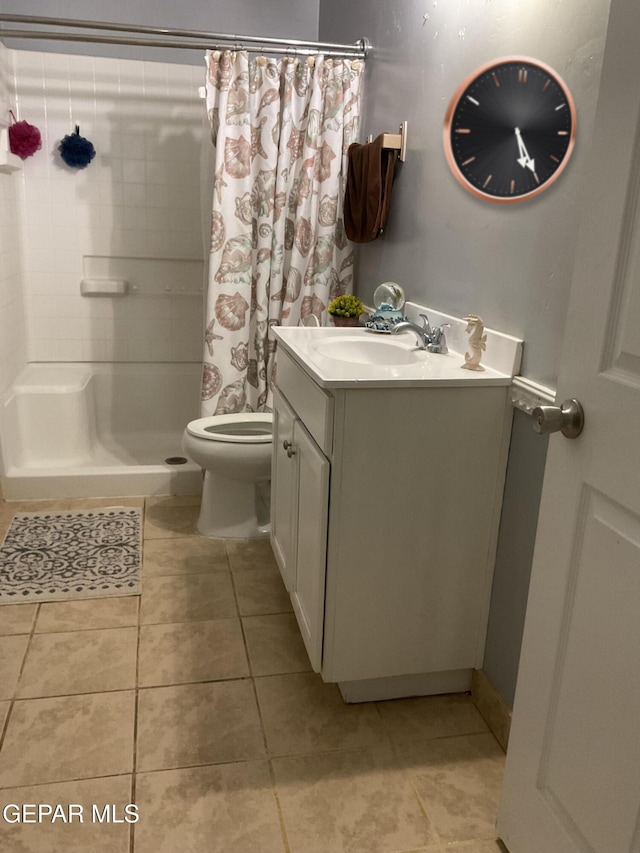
5:25
